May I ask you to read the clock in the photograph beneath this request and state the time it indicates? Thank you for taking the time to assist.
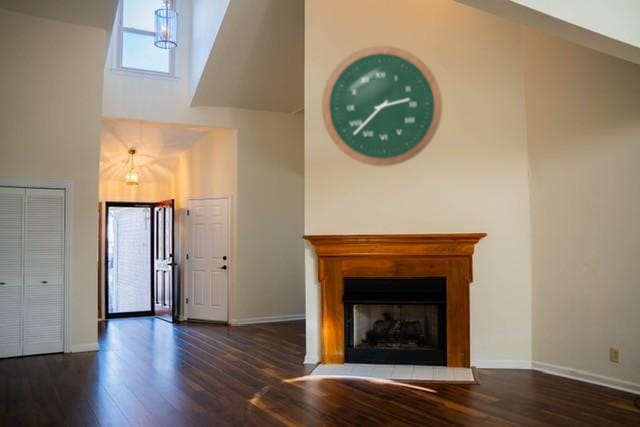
2:38
